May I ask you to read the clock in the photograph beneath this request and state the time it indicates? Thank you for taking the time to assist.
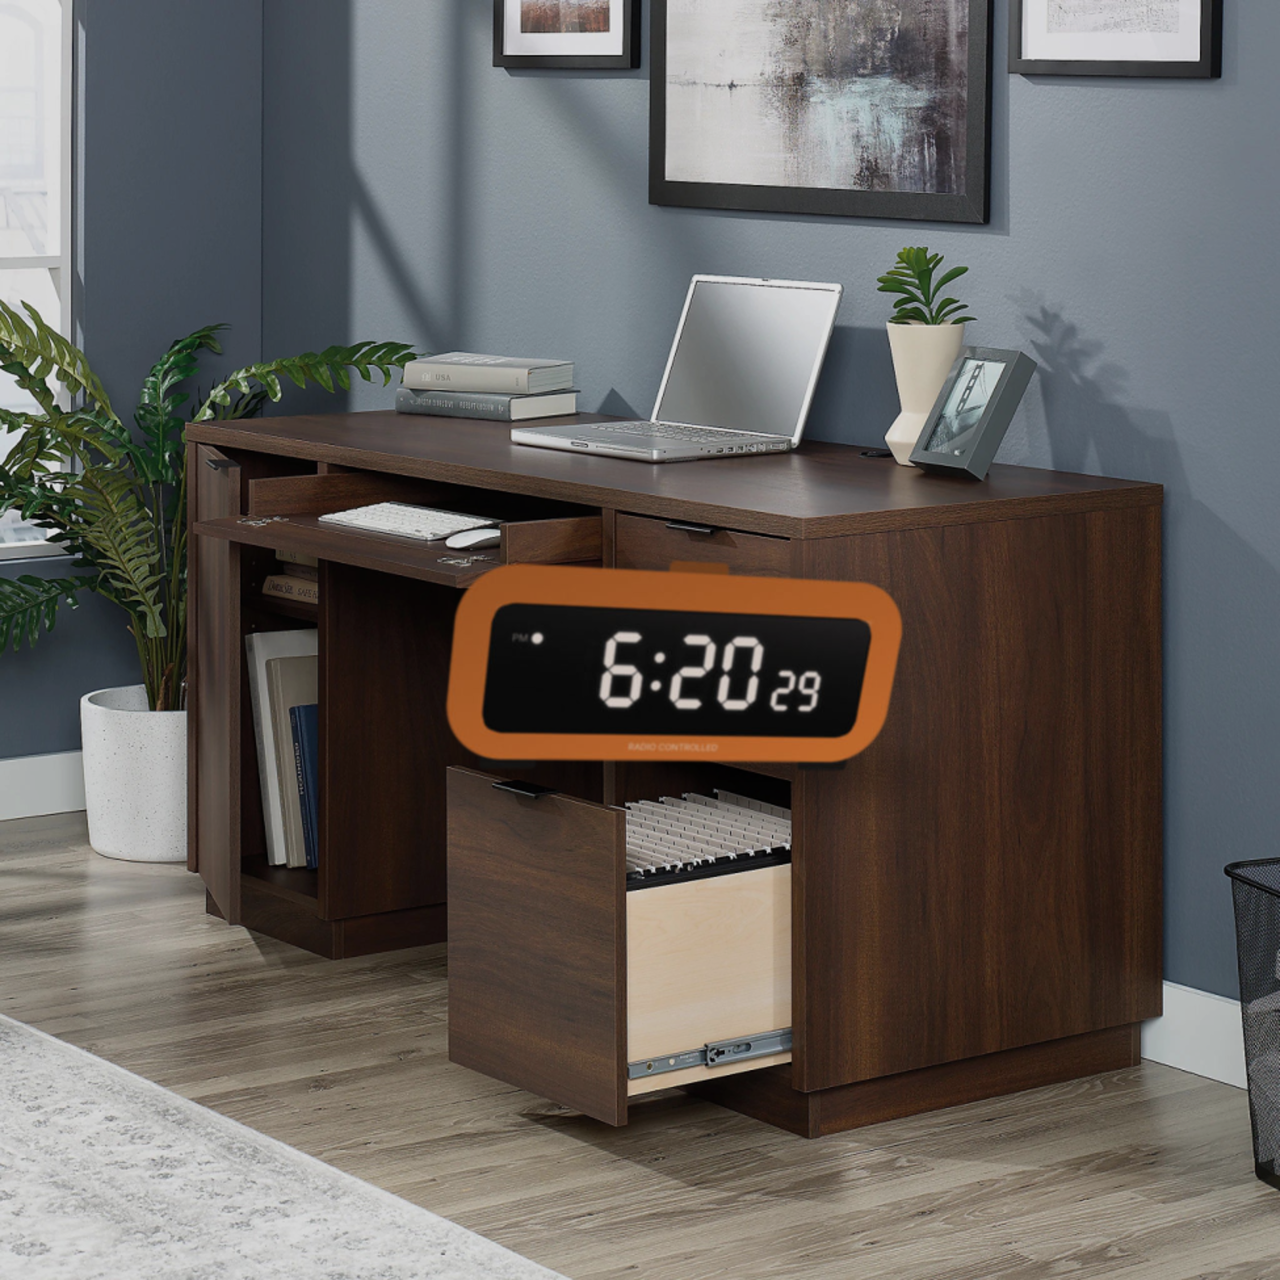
6:20:29
